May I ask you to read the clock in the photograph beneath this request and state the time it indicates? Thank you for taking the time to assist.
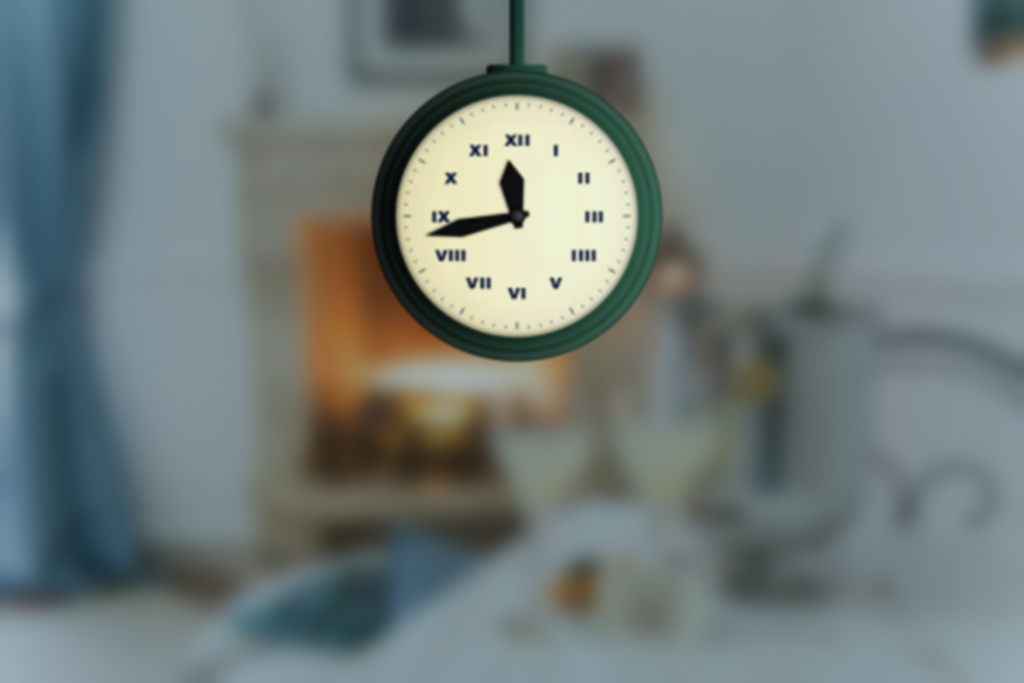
11:43
